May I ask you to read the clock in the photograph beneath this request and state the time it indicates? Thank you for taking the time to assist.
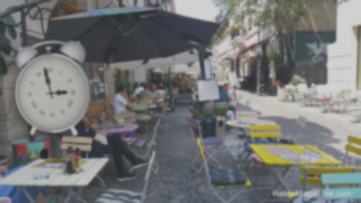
2:58
